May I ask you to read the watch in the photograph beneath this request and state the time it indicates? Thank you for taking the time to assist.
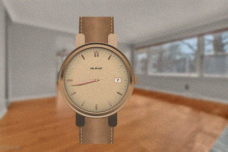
8:43
